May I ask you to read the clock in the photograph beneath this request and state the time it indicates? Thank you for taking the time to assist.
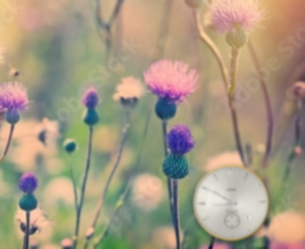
8:50
